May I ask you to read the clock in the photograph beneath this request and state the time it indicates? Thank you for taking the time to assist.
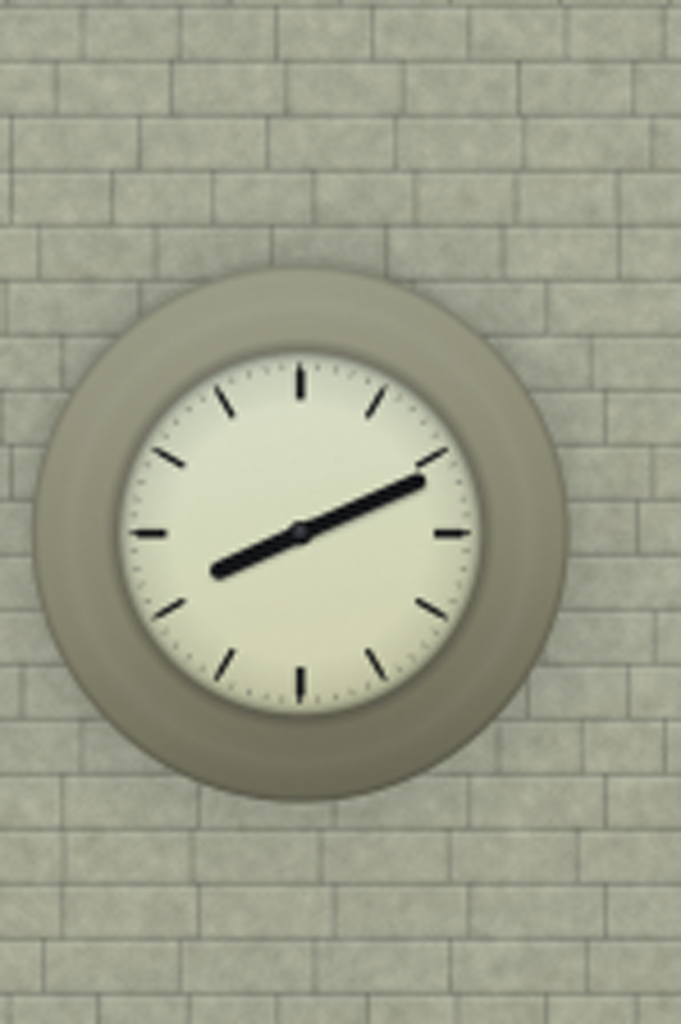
8:11
